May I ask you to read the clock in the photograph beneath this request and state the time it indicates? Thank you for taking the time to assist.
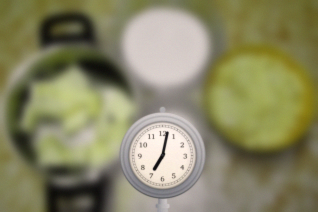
7:02
